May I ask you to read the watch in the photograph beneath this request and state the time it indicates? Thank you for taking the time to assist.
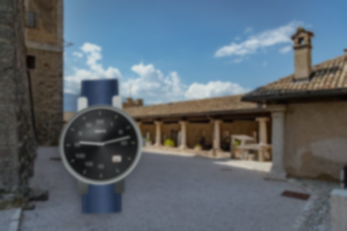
9:13
